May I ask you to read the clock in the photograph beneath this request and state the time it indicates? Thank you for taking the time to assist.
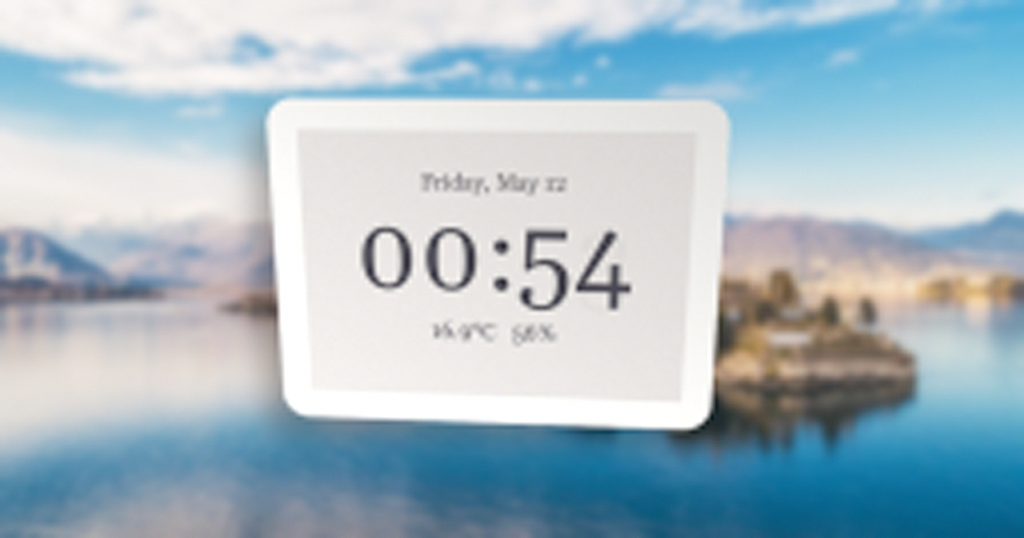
0:54
